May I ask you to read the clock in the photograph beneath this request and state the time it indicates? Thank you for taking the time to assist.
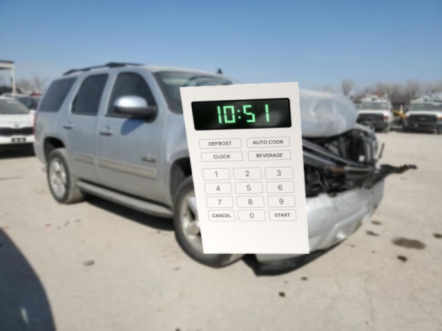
10:51
